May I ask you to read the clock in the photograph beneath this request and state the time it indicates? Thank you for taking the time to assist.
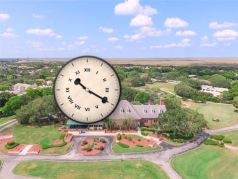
10:20
